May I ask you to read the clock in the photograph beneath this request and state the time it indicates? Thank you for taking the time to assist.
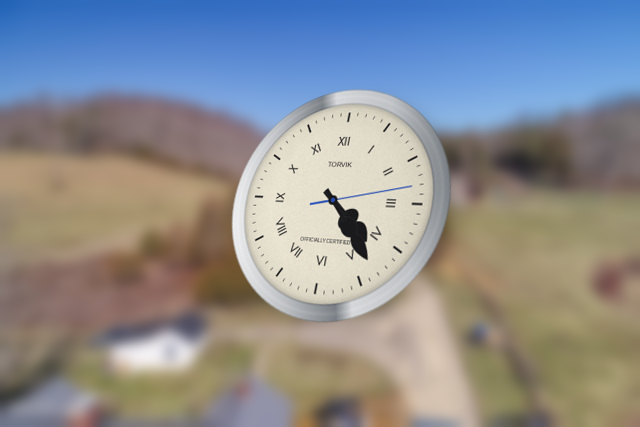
4:23:13
